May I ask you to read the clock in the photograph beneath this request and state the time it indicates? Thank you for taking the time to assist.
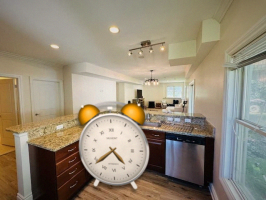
4:39
